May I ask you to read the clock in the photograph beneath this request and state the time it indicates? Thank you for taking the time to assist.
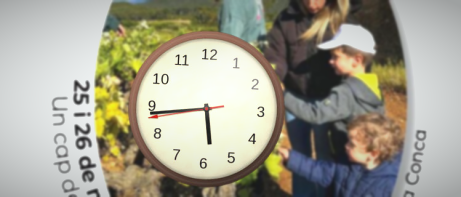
5:43:43
